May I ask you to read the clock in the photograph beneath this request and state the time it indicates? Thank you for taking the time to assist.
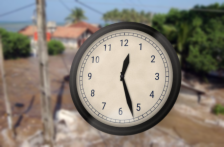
12:27
